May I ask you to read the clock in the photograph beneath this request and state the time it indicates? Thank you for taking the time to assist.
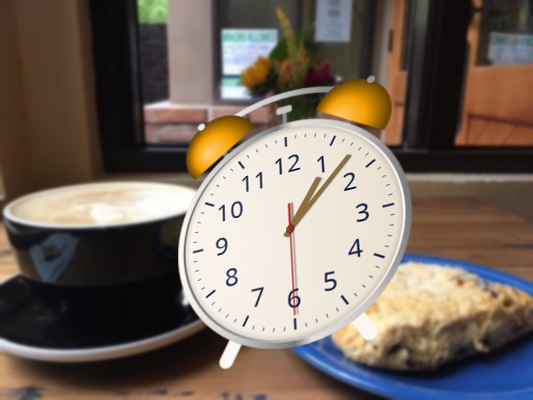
1:07:30
